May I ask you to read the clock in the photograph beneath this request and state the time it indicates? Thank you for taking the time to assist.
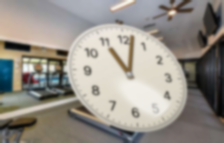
11:02
